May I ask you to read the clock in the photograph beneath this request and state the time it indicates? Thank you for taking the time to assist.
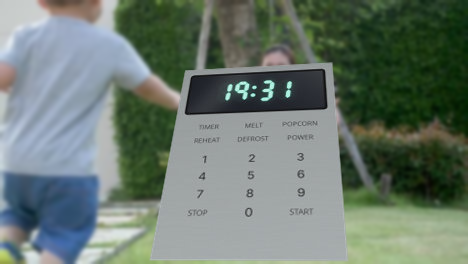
19:31
